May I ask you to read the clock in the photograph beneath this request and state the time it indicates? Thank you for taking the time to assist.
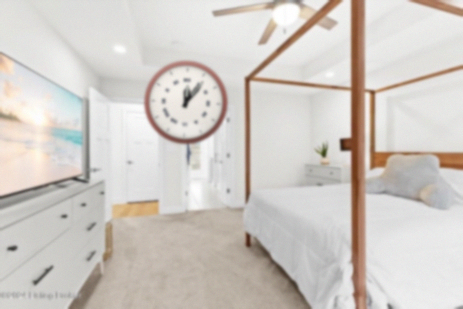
12:06
